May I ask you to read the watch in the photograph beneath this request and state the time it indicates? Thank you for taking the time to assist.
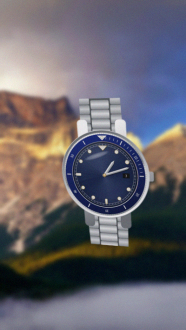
1:12
